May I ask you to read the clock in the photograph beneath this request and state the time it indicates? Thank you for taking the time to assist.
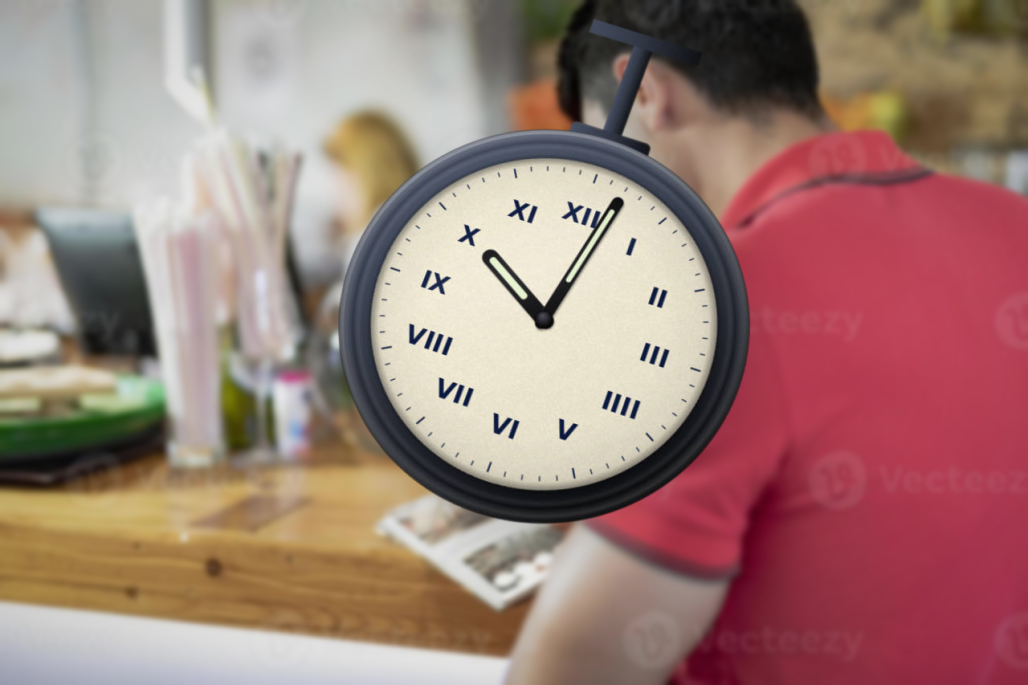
10:02
